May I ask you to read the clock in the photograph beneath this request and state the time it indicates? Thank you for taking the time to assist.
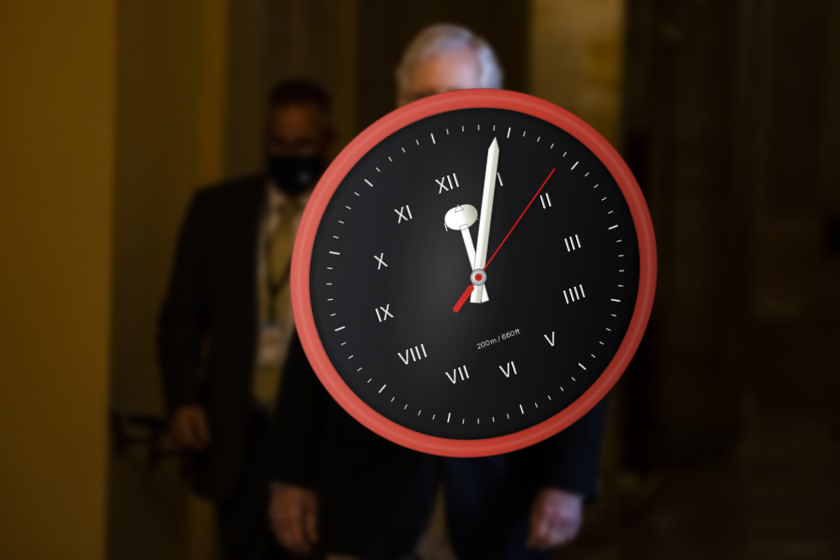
12:04:09
